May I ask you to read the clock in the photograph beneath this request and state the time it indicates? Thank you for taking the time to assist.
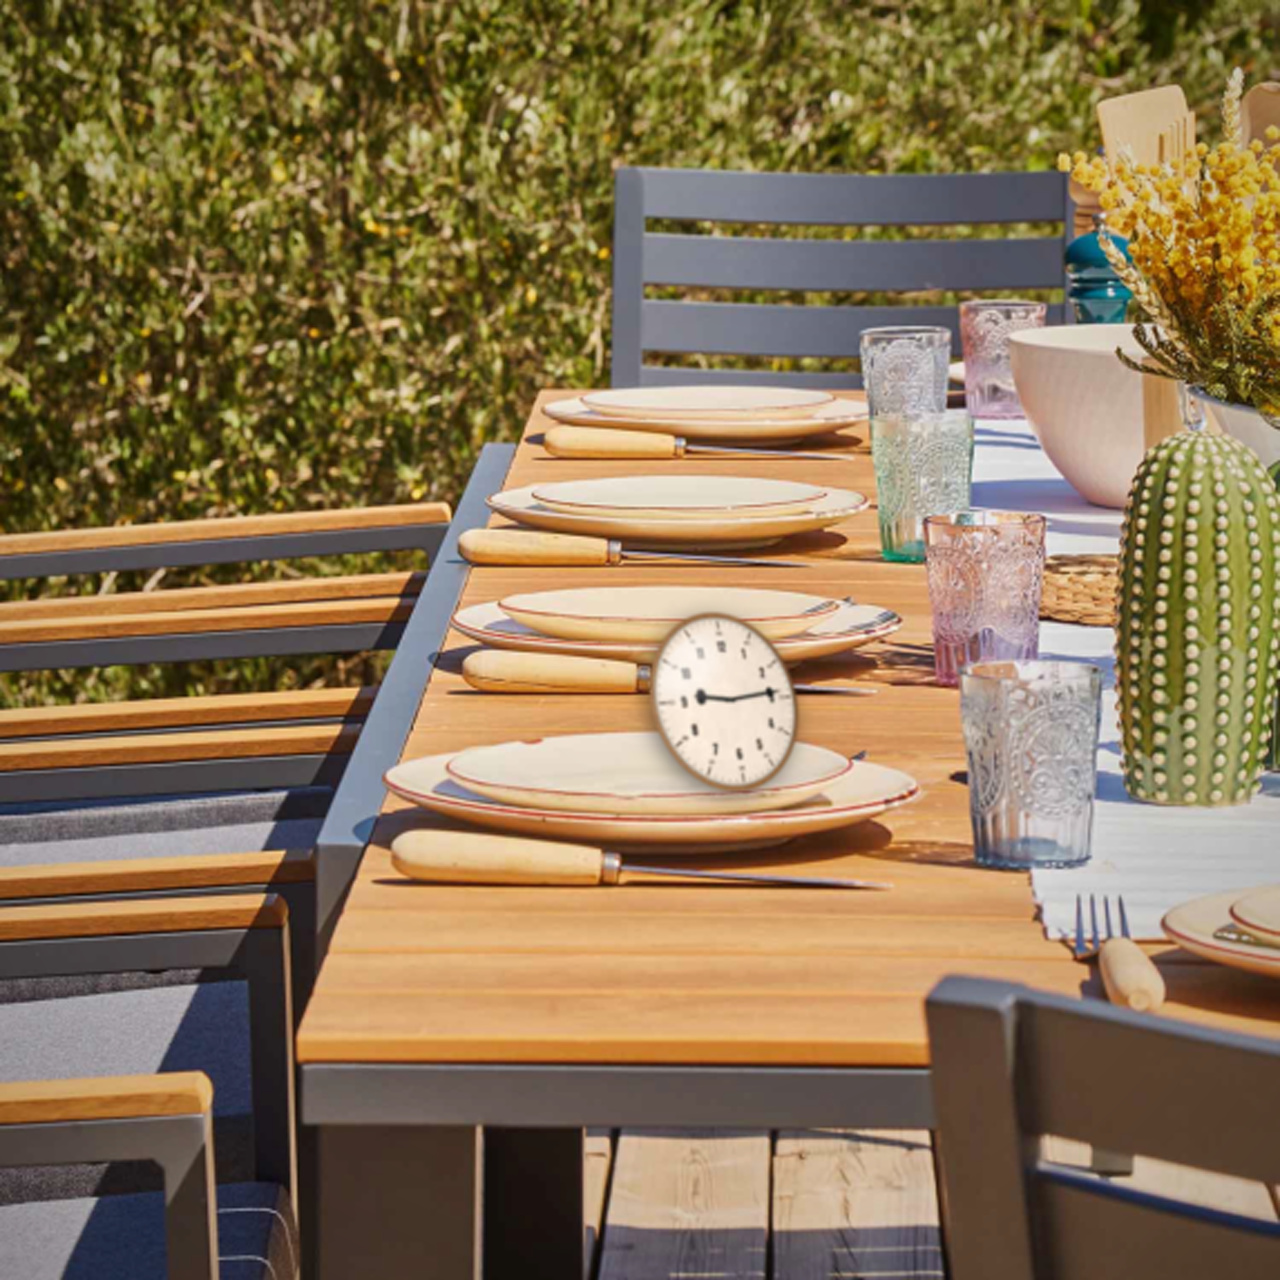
9:14
